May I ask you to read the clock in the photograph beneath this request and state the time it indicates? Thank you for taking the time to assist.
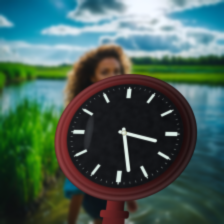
3:28
